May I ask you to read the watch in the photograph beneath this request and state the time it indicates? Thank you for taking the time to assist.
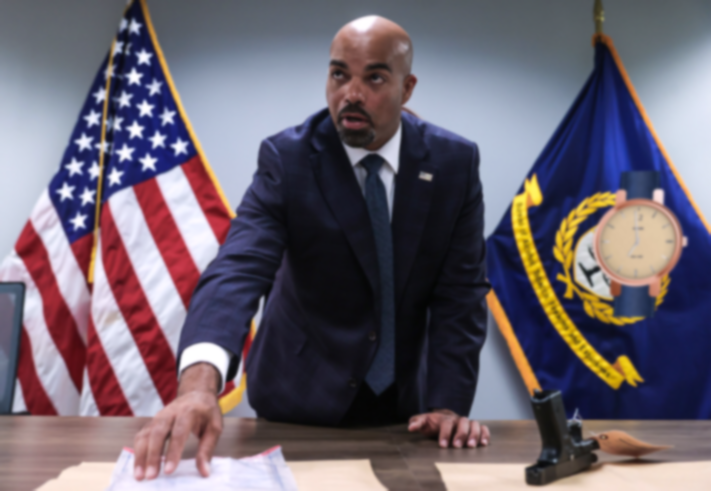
6:59
